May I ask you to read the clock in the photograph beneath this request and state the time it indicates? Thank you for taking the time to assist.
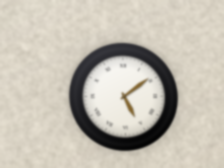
5:09
